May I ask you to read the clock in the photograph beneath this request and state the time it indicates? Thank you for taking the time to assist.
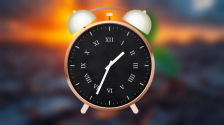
1:34
